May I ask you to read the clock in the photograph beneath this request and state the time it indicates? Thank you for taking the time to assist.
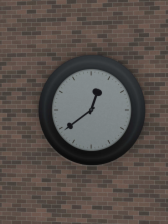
12:39
